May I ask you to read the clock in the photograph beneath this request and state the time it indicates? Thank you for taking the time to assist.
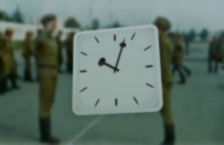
10:03
